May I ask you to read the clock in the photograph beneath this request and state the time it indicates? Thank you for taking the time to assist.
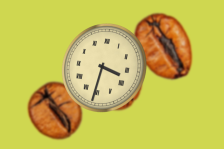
3:31
